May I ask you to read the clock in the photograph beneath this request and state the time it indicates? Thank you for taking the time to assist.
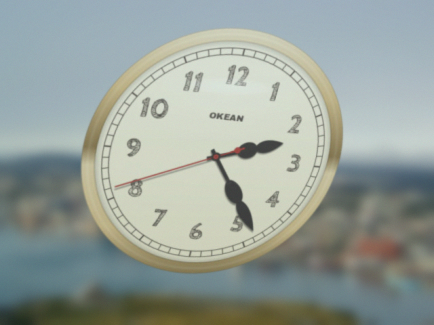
2:23:41
